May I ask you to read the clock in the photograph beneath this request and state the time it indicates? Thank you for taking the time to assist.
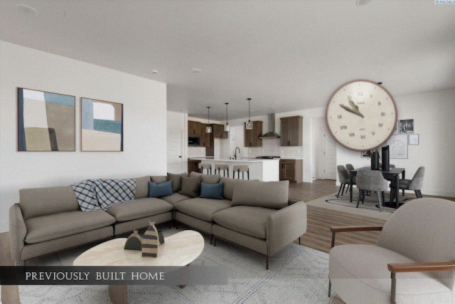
10:50
